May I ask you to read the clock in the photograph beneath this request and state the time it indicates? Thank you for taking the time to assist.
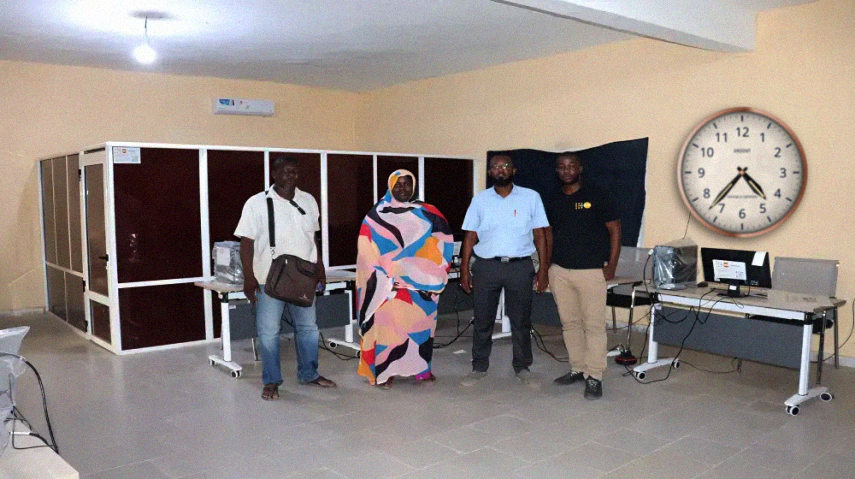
4:37
